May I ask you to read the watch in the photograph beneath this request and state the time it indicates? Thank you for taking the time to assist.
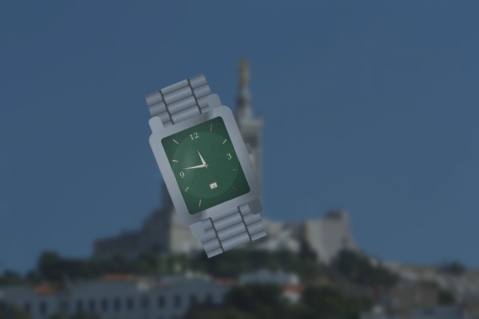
11:47
